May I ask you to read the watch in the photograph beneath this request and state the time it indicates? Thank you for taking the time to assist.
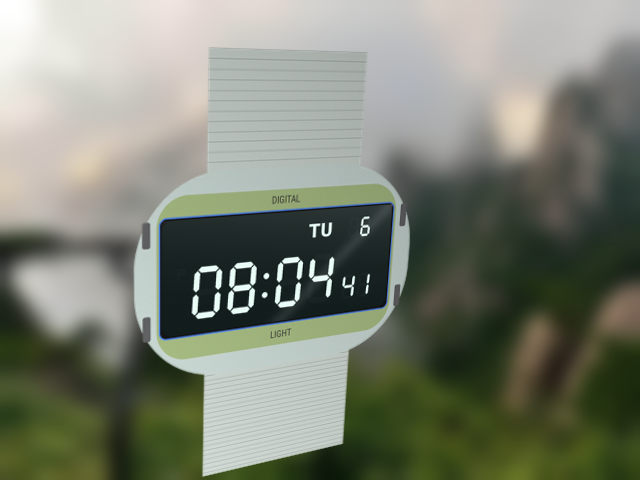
8:04:41
